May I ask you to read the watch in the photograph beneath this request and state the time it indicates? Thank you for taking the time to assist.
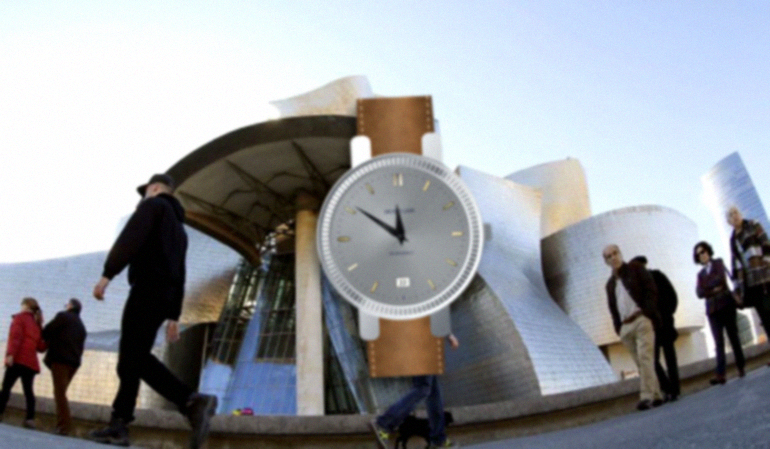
11:51
